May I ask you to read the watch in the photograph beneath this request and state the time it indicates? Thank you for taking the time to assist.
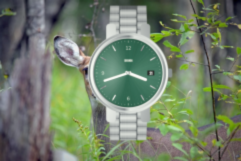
3:42
